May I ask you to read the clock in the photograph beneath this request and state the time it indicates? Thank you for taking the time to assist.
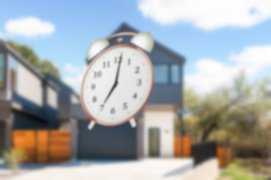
7:01
